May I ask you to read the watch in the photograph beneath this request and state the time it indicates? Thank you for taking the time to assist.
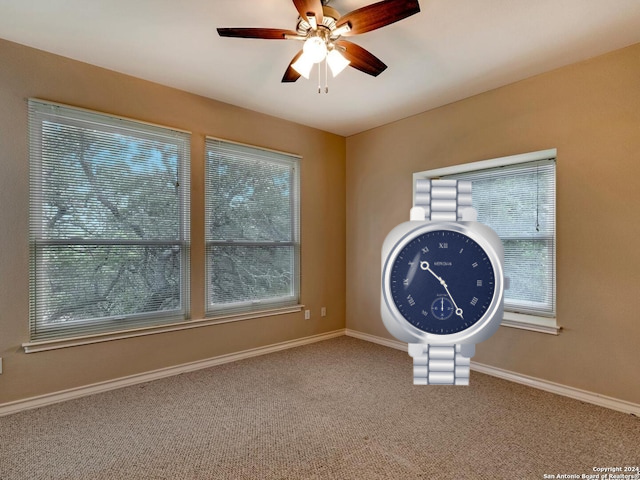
10:25
